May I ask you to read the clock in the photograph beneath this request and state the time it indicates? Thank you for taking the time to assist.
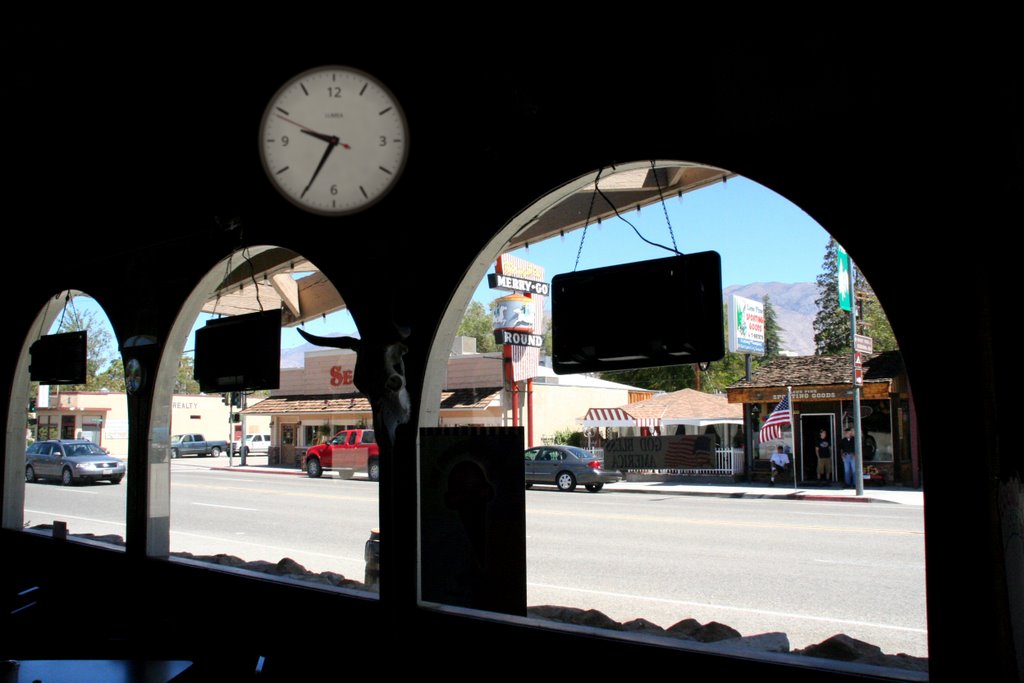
9:34:49
